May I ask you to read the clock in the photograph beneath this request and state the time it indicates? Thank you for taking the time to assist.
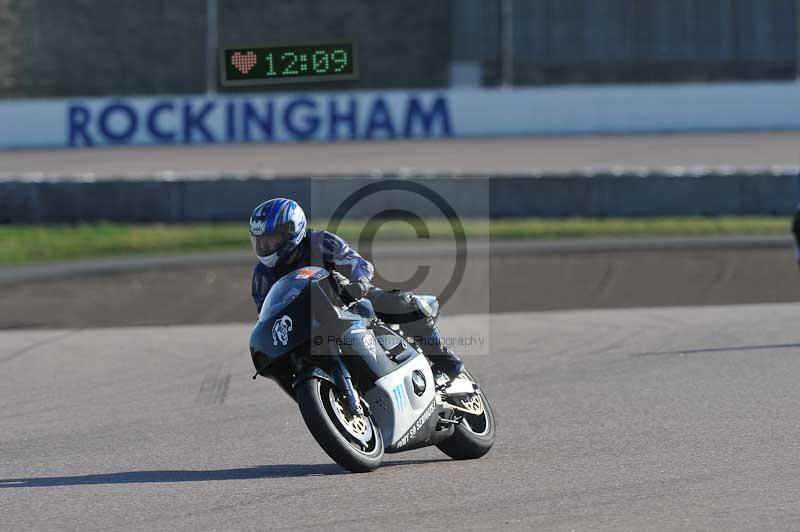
12:09
